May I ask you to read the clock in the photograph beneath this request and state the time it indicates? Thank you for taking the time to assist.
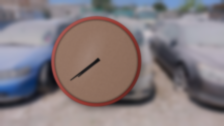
7:39
